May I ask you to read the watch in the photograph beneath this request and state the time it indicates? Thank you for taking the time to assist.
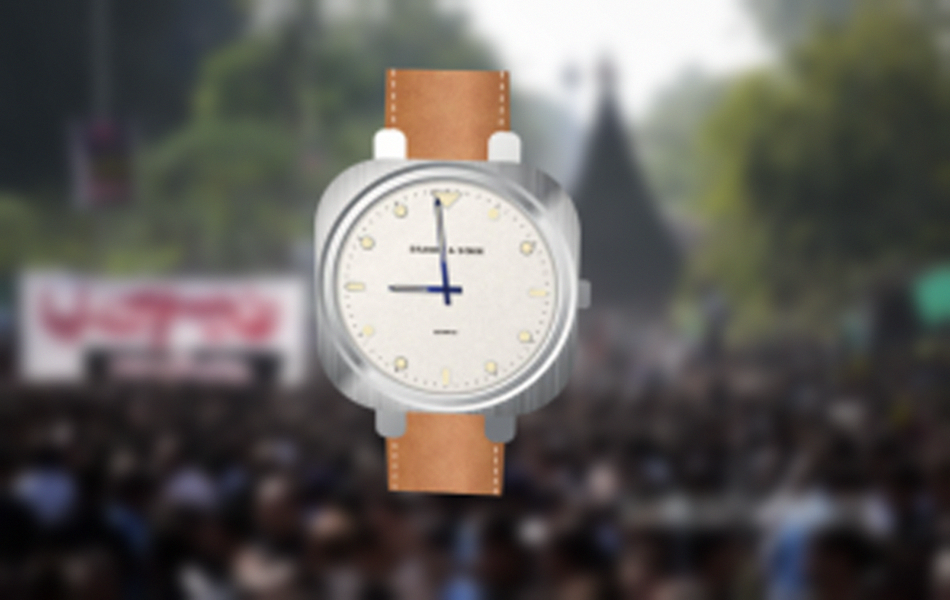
8:59
